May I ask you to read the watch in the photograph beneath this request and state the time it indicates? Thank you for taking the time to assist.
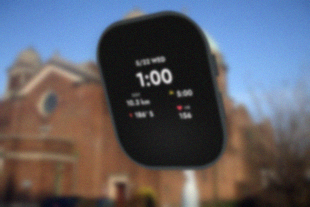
1:00
